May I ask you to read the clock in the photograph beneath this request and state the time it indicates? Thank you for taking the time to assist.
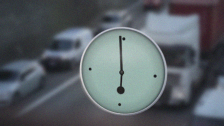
5:59
